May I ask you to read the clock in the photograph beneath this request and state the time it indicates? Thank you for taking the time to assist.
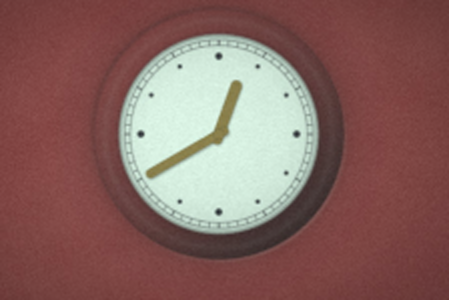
12:40
